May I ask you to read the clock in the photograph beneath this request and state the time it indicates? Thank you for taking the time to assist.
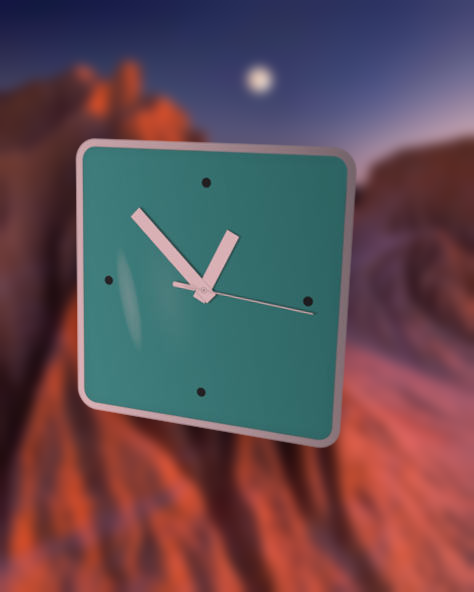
12:52:16
